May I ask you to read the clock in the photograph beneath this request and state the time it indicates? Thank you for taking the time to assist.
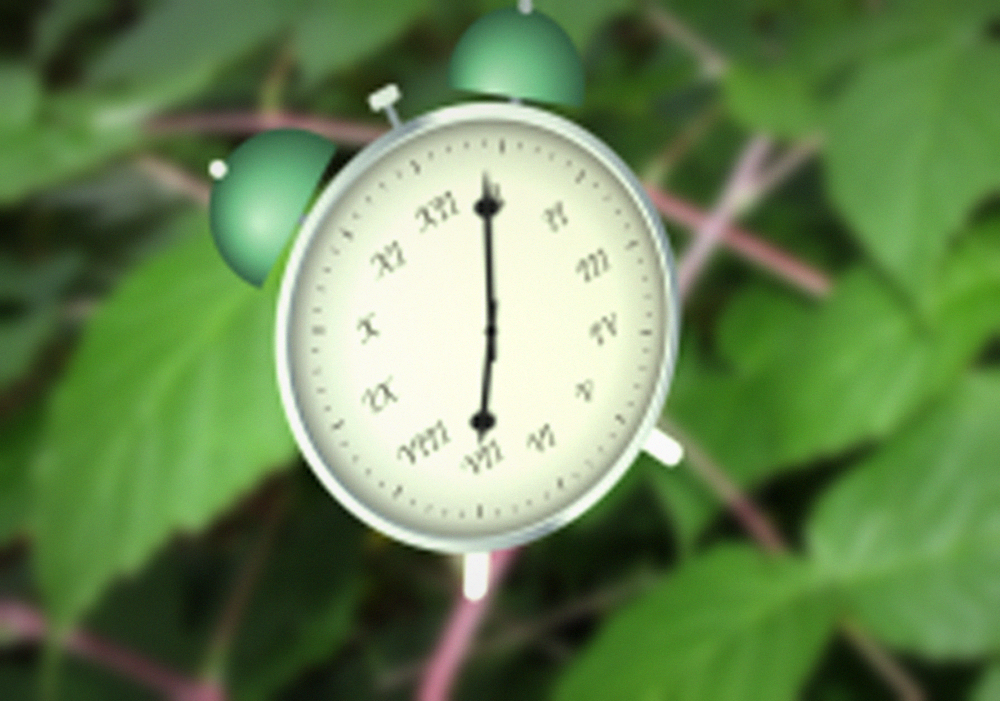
7:04
